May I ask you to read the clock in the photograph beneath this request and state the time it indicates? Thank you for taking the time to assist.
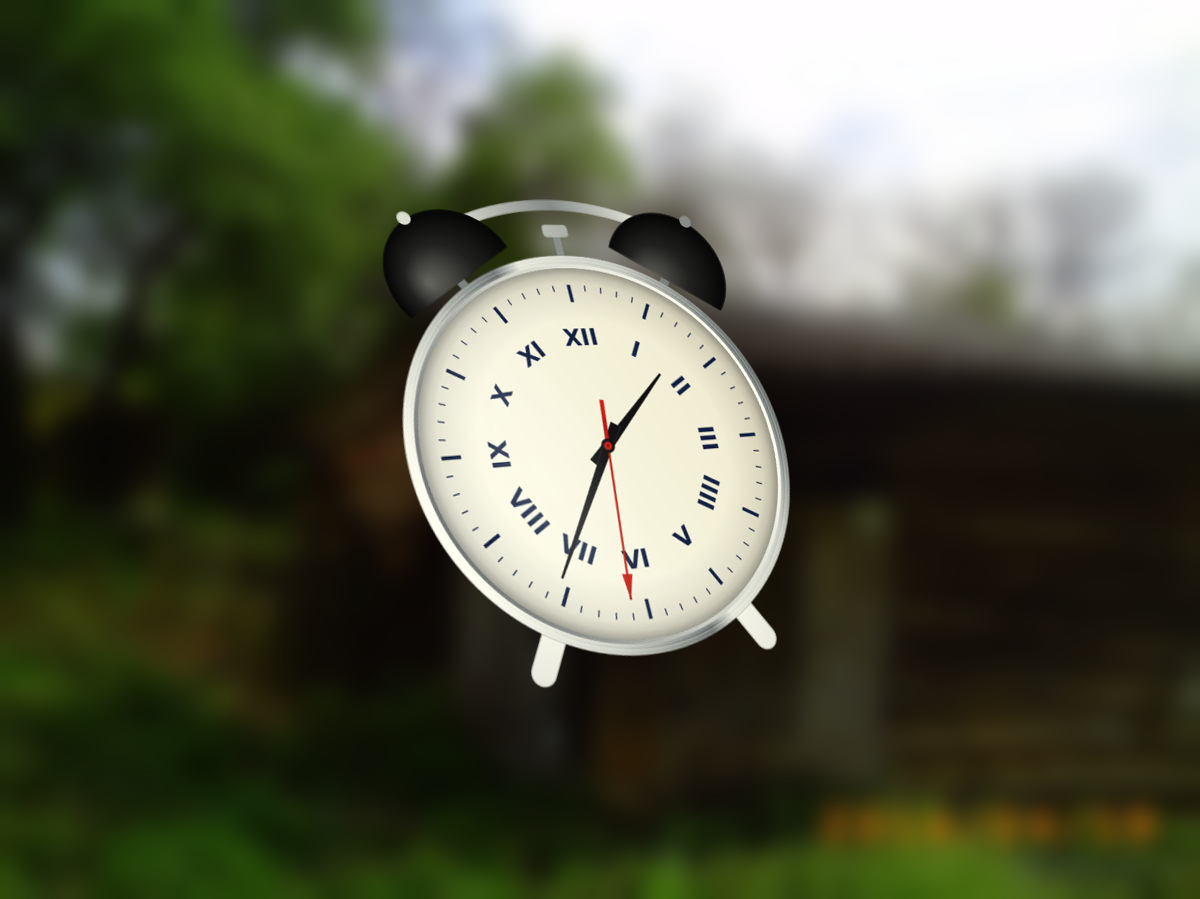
1:35:31
